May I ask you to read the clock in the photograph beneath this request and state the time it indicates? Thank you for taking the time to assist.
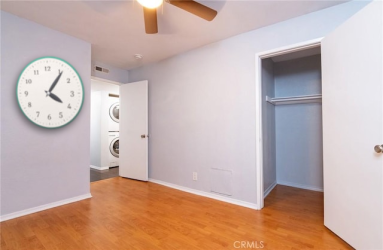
4:06
